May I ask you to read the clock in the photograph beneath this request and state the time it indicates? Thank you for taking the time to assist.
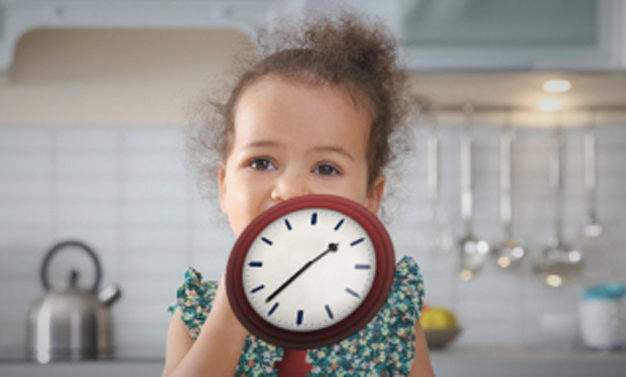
1:37
